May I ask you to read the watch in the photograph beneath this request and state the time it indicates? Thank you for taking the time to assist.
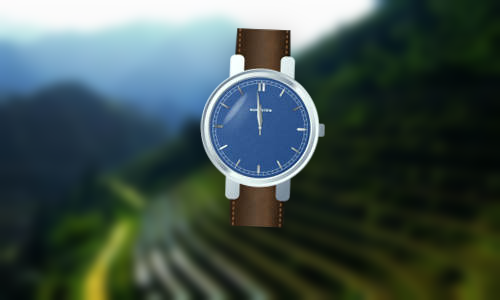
11:59
